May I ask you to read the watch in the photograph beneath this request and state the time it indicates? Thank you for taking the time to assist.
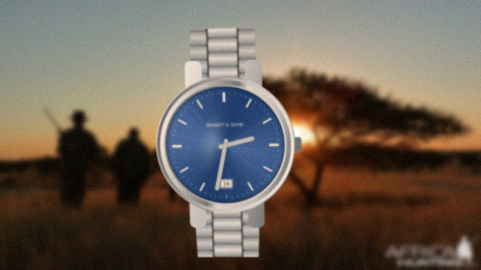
2:32
